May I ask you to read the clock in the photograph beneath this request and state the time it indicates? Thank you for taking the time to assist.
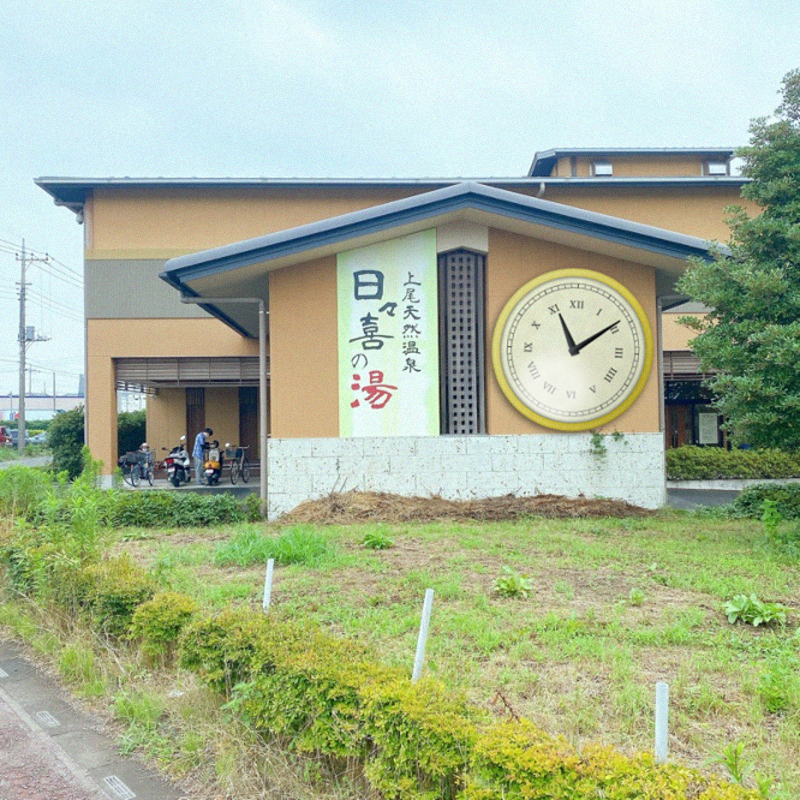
11:09
